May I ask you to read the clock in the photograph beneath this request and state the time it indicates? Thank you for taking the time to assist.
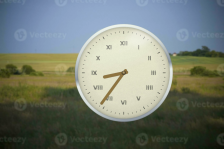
8:36
